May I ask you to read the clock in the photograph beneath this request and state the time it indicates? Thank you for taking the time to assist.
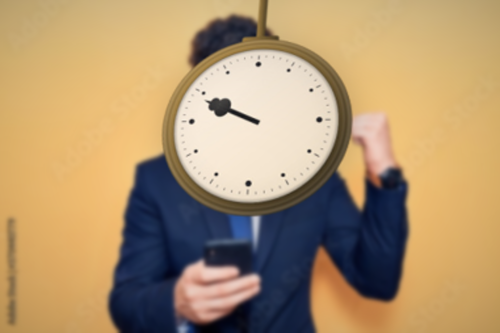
9:49
